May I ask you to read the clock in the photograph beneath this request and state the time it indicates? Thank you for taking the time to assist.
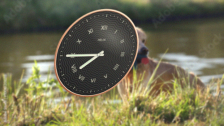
7:45
